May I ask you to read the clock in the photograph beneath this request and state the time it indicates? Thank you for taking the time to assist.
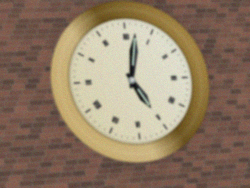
5:02
